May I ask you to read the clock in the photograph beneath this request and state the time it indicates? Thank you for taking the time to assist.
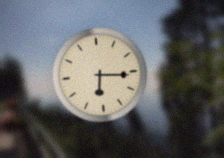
6:16
